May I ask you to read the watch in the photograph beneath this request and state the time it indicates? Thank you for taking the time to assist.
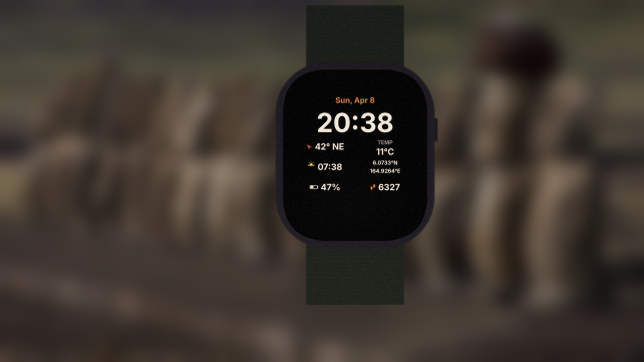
20:38
